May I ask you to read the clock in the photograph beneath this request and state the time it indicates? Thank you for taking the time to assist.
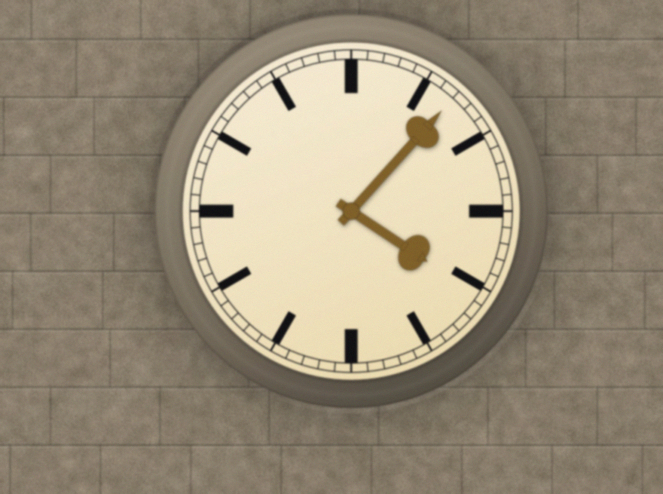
4:07
